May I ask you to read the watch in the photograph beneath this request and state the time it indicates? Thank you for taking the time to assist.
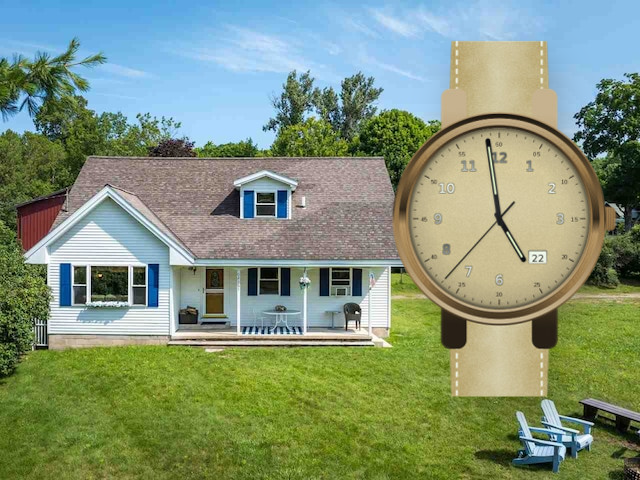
4:58:37
